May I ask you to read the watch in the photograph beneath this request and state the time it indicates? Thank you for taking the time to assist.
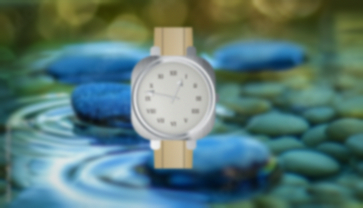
12:47
